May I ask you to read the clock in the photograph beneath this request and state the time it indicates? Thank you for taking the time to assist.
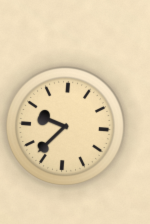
9:37
